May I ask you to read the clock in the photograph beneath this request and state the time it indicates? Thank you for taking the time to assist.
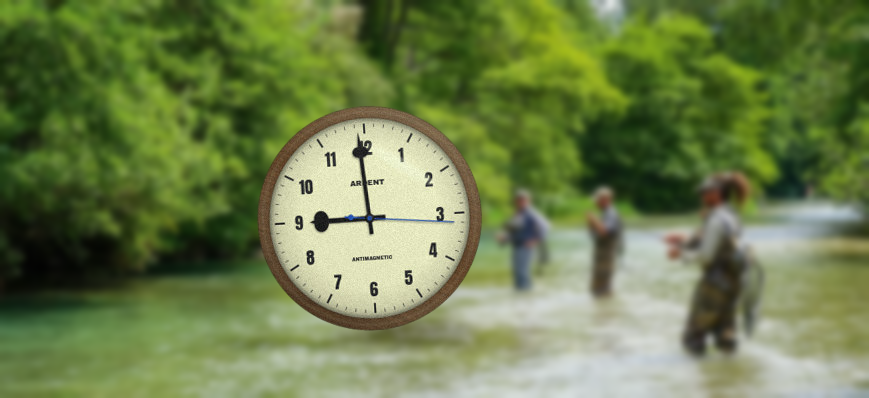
8:59:16
